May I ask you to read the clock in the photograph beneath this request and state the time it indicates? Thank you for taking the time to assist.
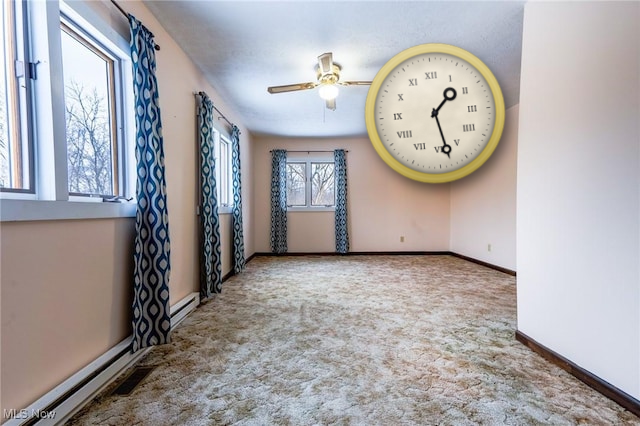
1:28
